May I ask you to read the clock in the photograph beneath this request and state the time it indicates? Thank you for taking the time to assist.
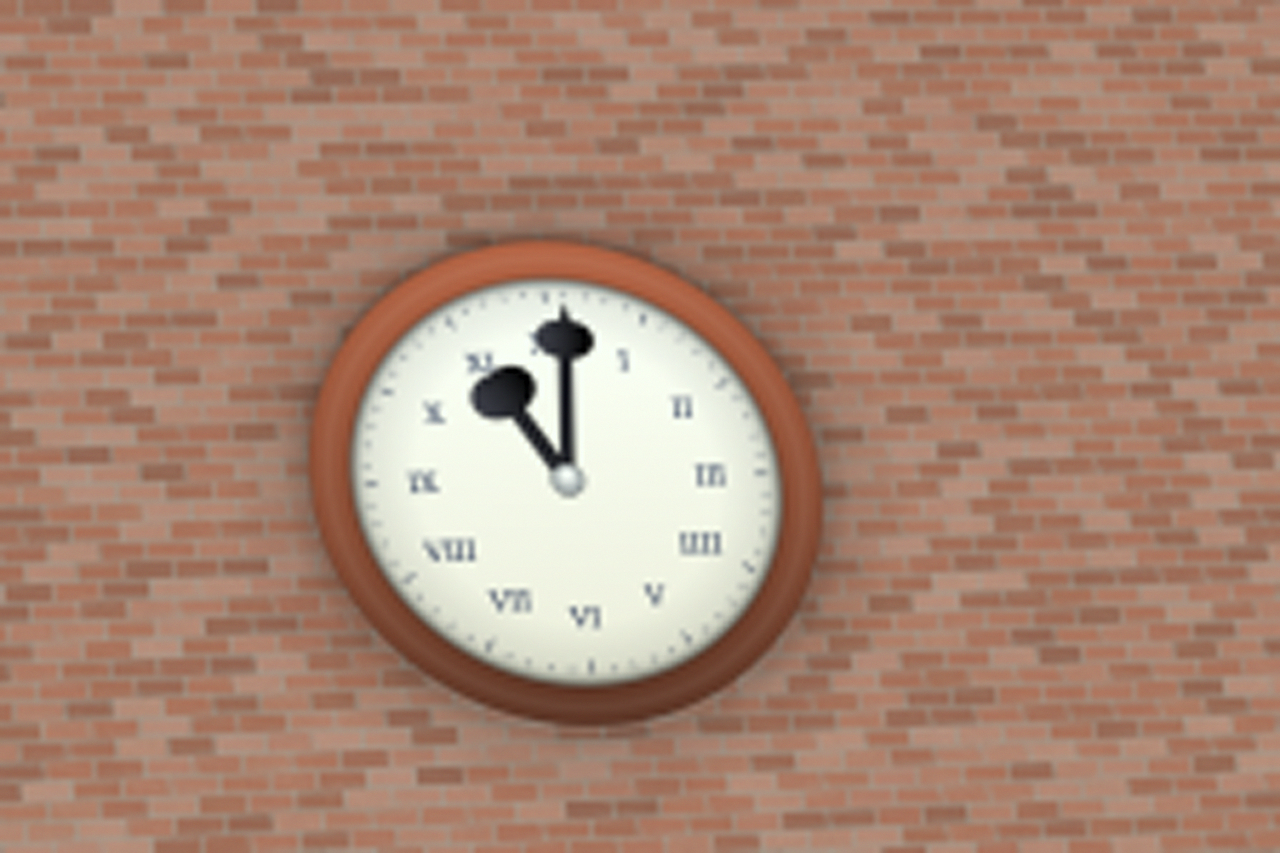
11:01
